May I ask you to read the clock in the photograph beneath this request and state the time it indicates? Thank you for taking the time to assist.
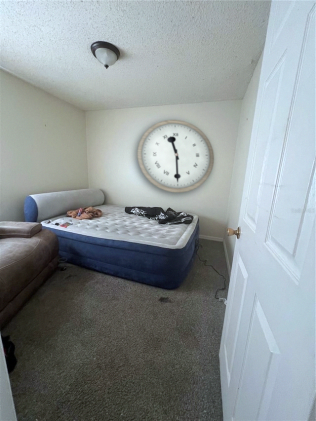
11:30
